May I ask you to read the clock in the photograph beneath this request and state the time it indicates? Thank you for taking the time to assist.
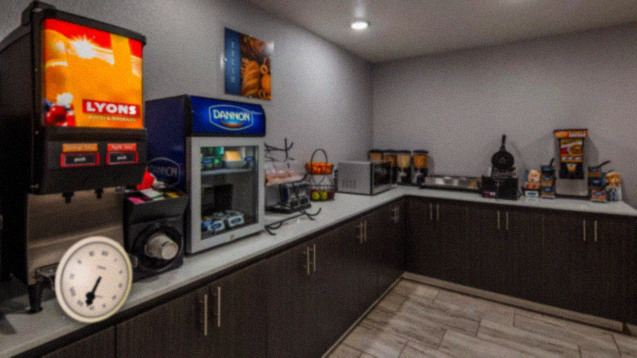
6:32
